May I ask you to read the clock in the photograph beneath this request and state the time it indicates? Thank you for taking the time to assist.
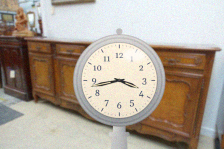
3:43
